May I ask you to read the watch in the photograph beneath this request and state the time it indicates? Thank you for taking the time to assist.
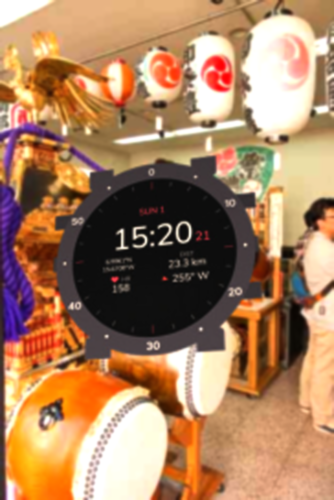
15:20
